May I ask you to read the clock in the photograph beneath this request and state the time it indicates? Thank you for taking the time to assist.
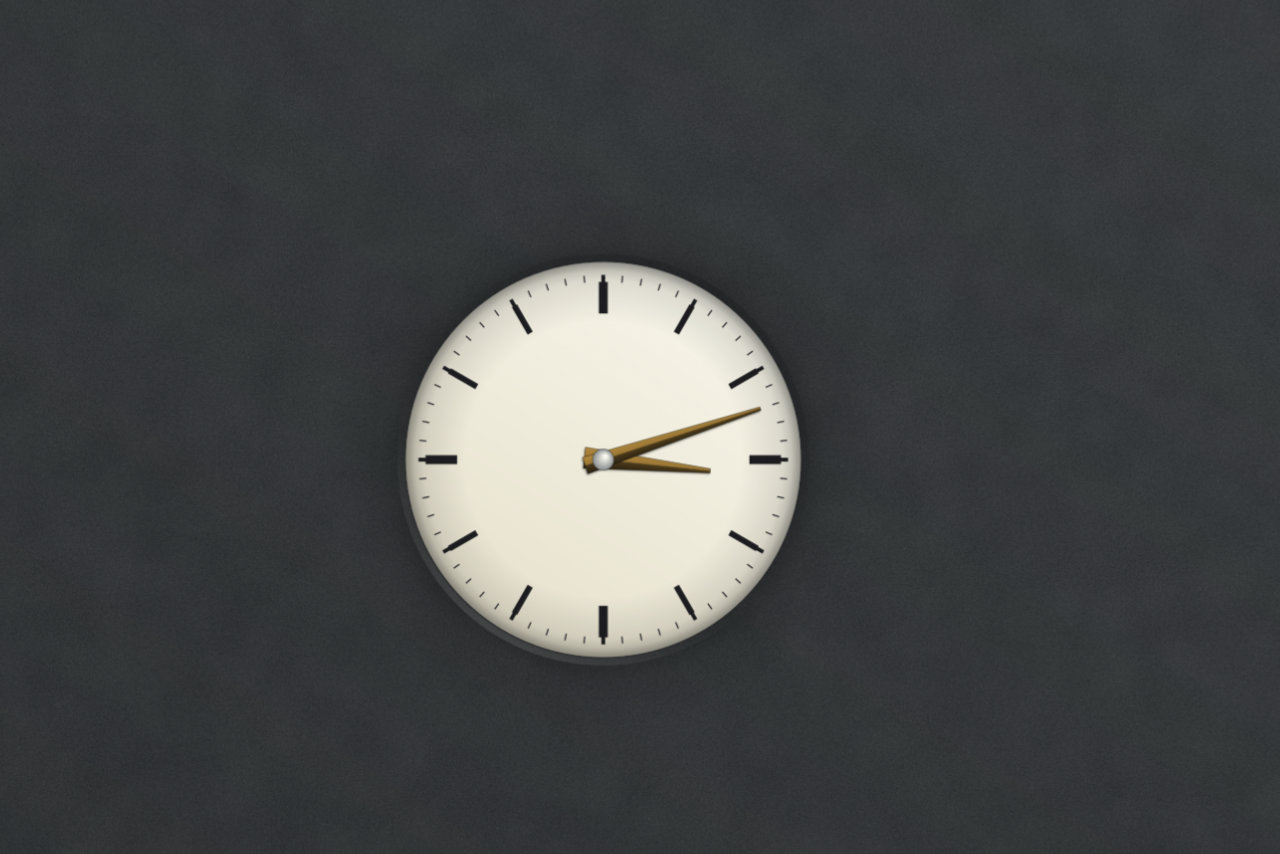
3:12
